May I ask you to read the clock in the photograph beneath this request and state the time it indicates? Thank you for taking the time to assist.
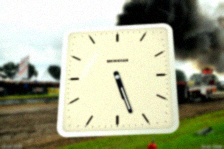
5:27
